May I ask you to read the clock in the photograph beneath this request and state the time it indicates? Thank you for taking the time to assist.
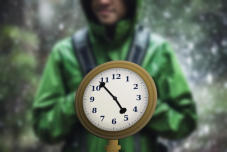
4:53
